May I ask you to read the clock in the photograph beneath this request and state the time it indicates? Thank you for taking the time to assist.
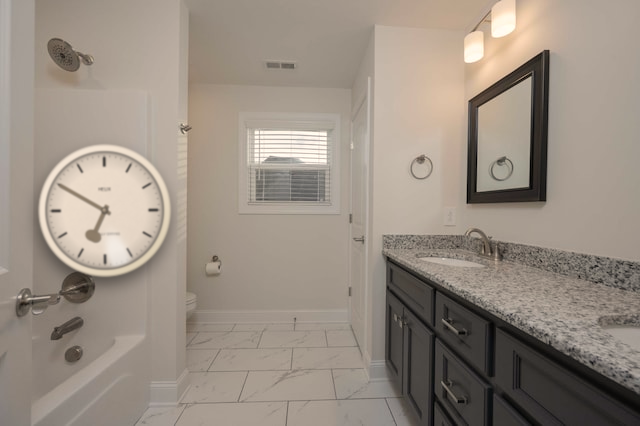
6:50
